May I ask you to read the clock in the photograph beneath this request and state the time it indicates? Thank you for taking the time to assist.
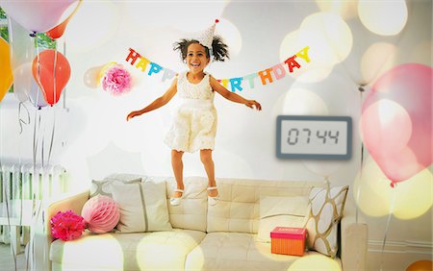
7:44
